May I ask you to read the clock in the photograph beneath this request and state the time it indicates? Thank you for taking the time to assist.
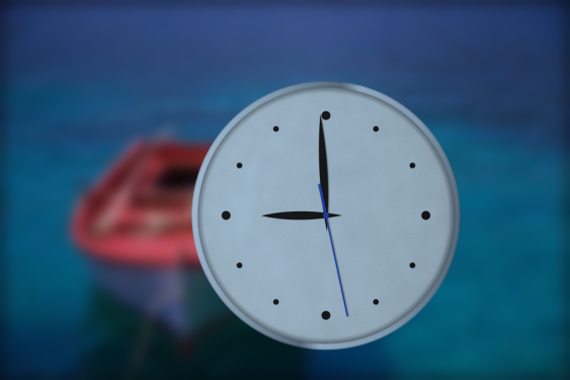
8:59:28
